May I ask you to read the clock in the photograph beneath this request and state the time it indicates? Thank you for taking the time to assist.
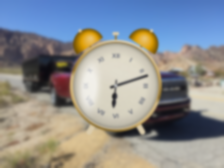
6:12
